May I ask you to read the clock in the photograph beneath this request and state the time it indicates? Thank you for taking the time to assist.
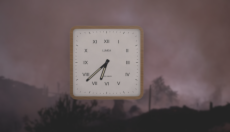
6:38
